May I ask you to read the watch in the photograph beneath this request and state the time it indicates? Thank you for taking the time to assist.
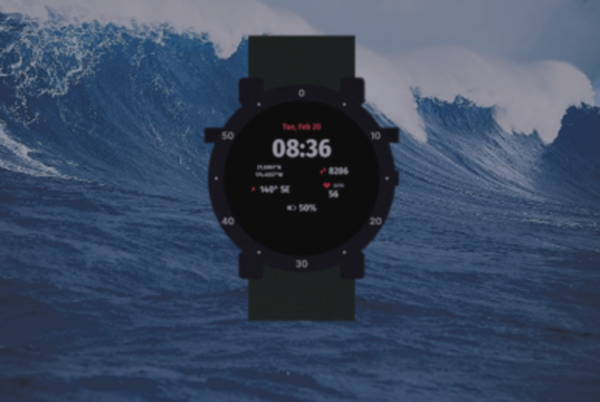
8:36
